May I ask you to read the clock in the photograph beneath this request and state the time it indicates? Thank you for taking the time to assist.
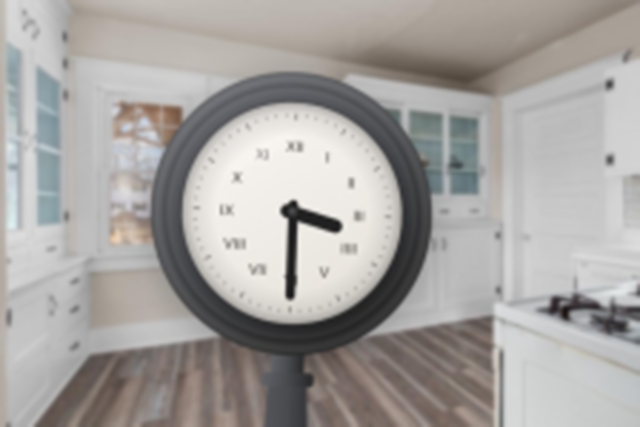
3:30
